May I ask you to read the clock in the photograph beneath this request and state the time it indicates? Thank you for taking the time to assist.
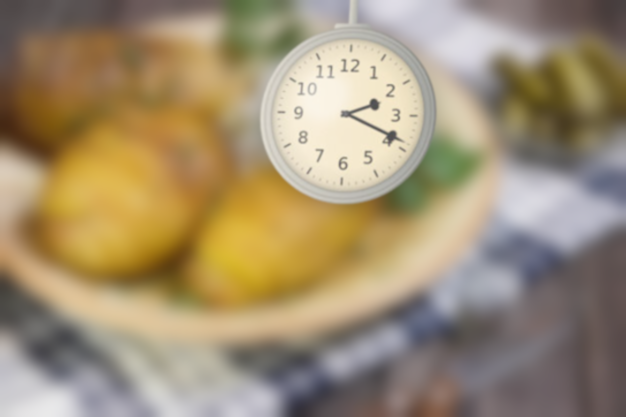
2:19
